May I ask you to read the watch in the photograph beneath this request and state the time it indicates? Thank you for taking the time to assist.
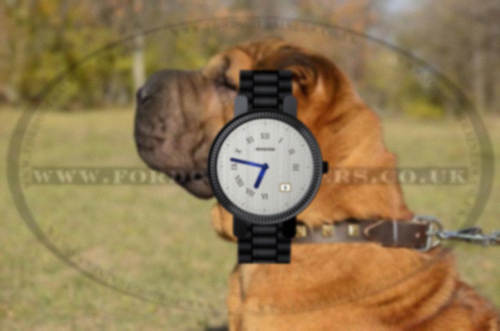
6:47
